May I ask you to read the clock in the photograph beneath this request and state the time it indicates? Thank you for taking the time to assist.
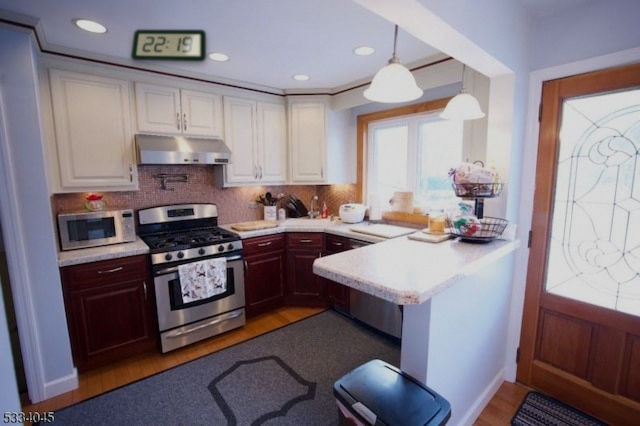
22:19
